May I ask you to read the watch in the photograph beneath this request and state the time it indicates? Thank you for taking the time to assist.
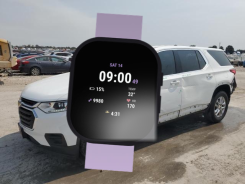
9:00
